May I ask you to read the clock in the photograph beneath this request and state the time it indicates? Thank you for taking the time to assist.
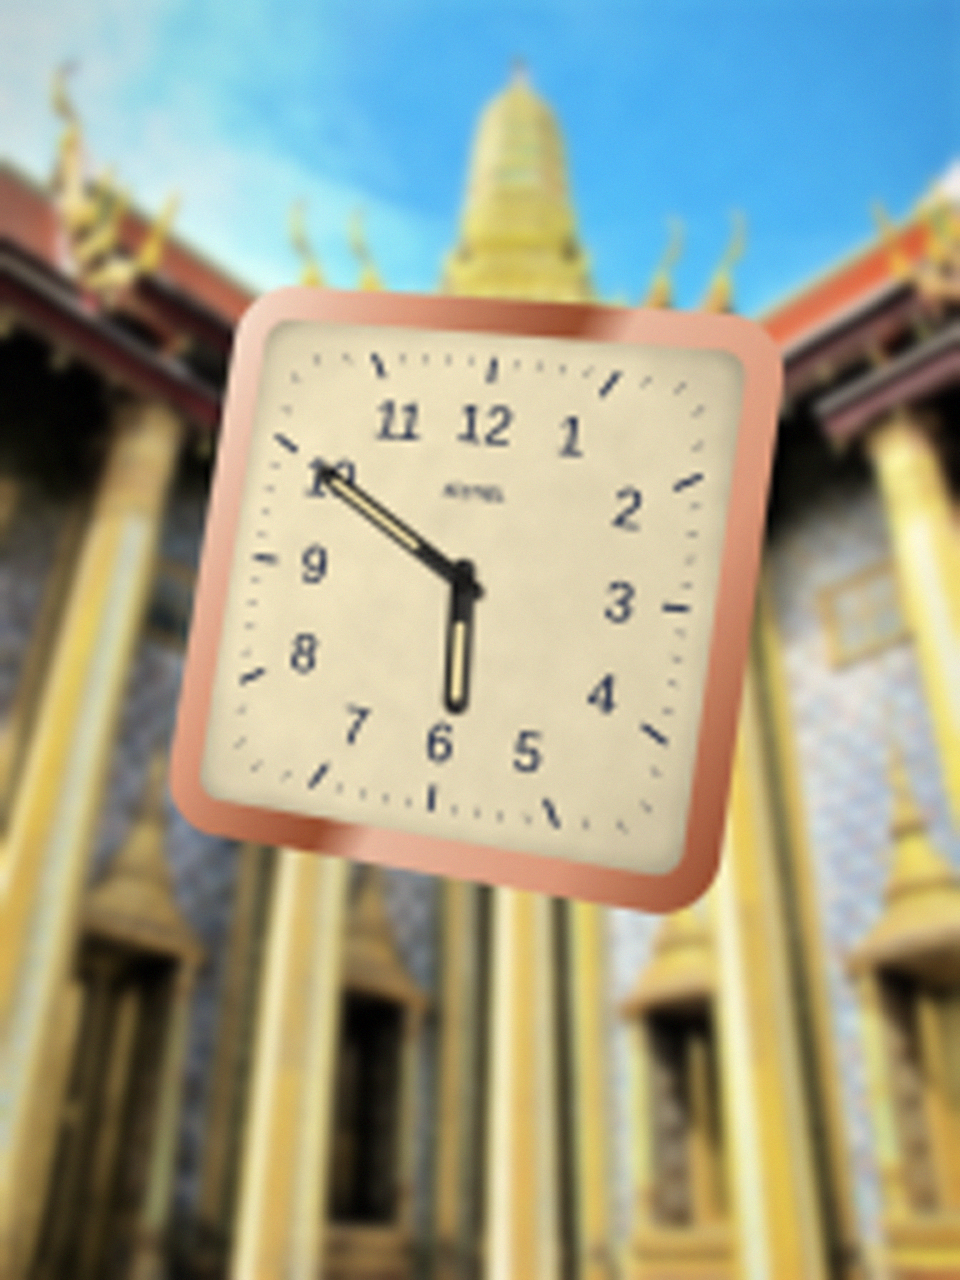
5:50
